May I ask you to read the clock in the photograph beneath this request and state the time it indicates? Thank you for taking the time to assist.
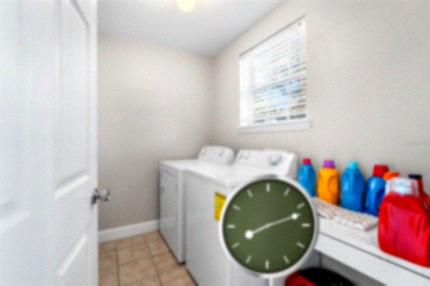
8:12
